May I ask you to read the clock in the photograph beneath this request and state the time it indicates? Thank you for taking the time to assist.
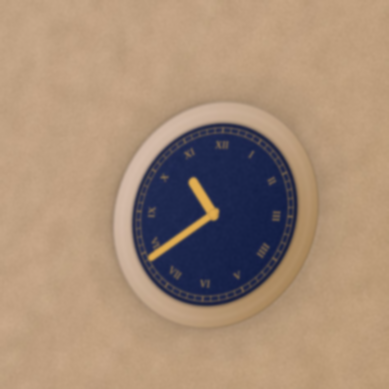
10:39
